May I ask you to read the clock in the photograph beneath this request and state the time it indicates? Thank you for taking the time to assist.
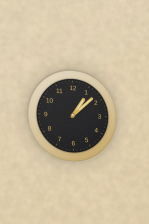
1:08
